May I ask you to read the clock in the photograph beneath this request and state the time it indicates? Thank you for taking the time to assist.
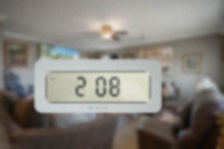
2:08
